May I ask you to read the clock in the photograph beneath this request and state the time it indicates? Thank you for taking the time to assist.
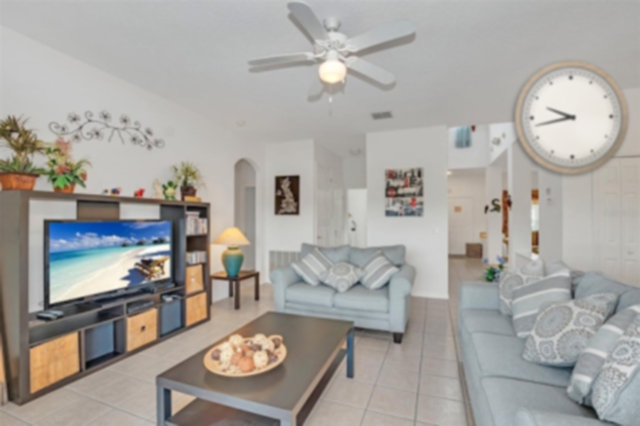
9:43
